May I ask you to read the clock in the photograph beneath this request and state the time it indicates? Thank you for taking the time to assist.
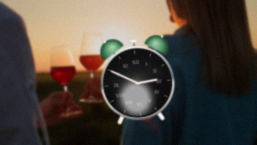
2:50
